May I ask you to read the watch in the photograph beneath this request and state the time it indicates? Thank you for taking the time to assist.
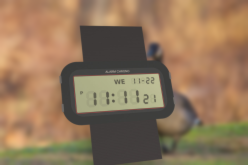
11:11:21
